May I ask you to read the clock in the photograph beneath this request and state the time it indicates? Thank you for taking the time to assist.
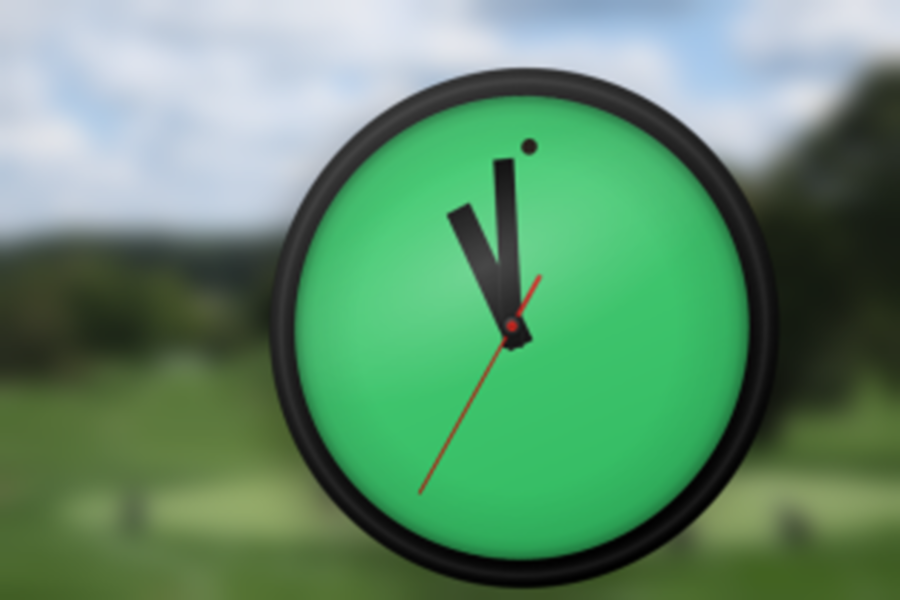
10:58:34
